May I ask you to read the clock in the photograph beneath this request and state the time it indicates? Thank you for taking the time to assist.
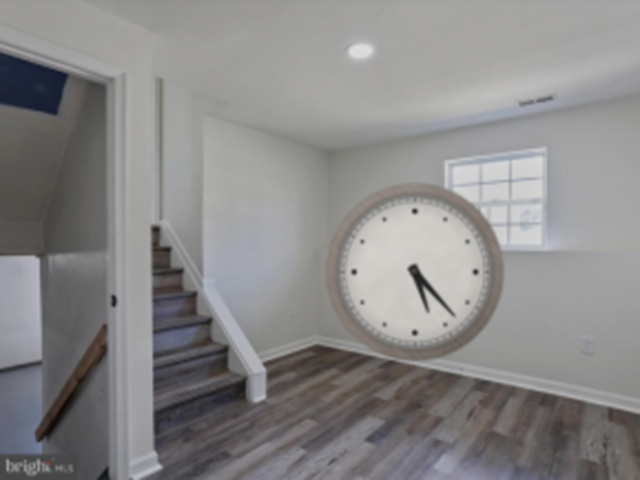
5:23
